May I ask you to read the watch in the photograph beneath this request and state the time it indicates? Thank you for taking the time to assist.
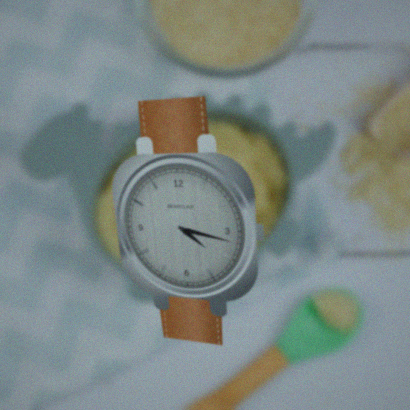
4:17
